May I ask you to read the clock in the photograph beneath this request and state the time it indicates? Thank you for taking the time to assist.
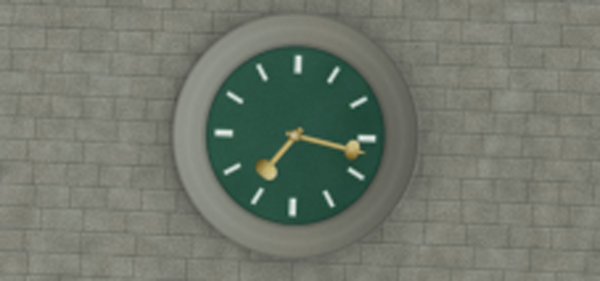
7:17
